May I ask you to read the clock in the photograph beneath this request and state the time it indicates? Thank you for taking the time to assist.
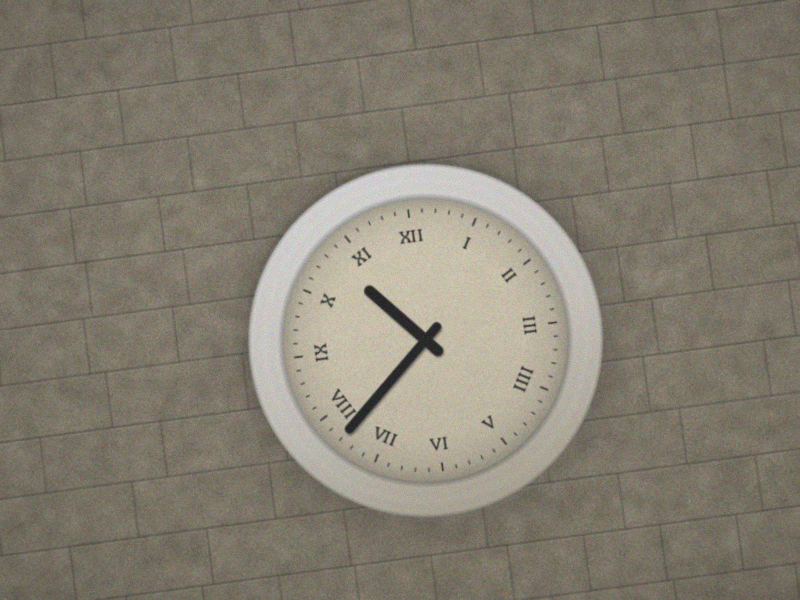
10:38
